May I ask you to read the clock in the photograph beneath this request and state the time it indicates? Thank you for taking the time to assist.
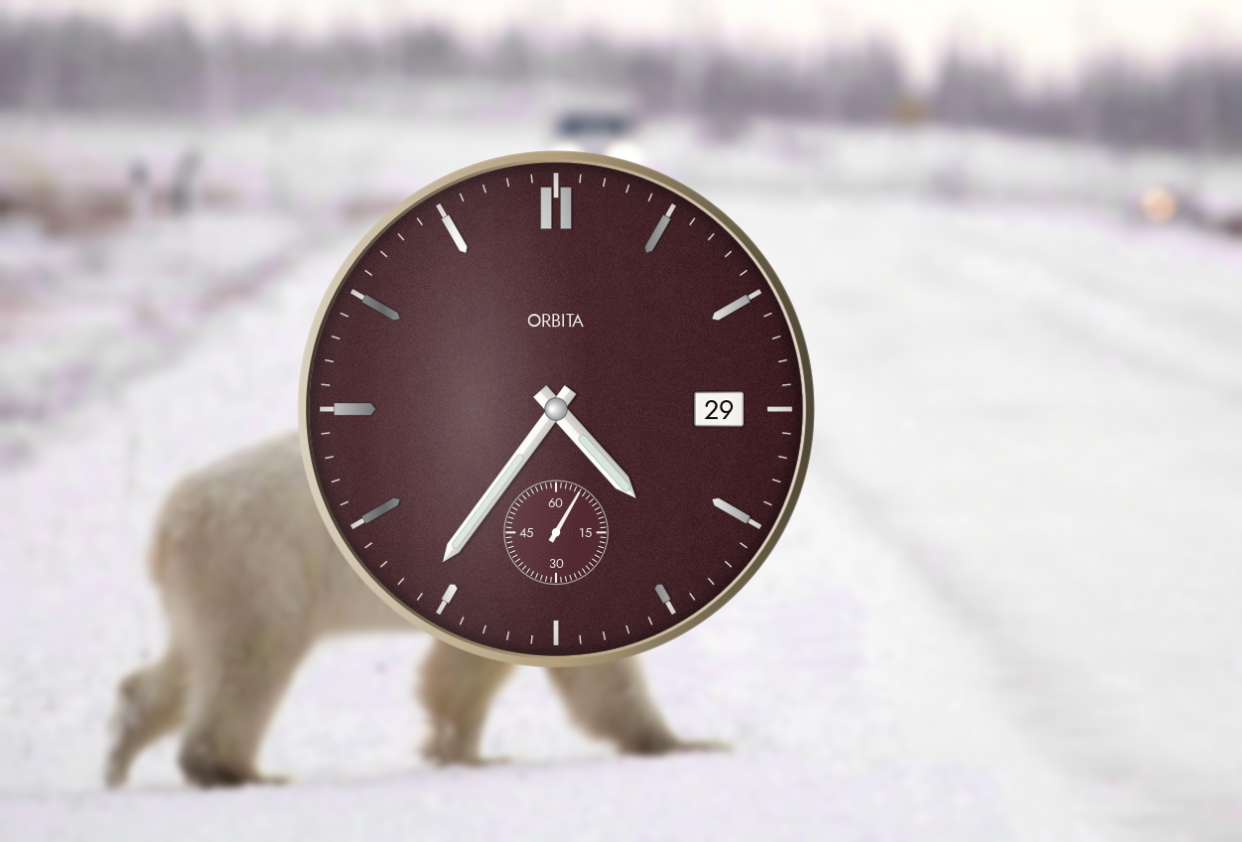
4:36:05
